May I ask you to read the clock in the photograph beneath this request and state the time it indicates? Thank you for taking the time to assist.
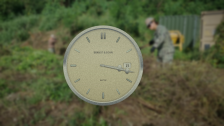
3:17
